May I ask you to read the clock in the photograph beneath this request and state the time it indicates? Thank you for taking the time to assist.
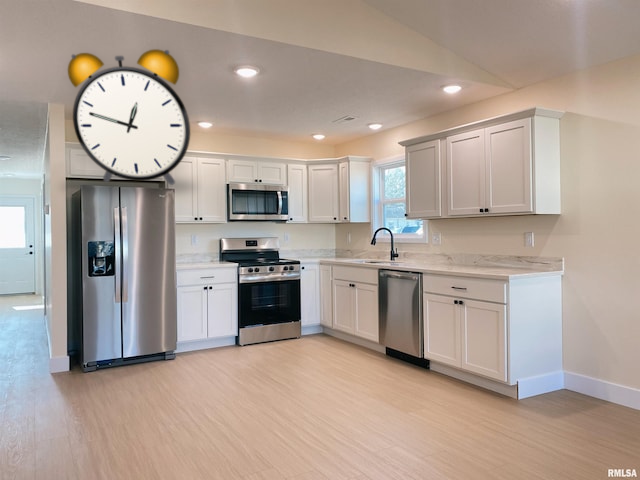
12:48
